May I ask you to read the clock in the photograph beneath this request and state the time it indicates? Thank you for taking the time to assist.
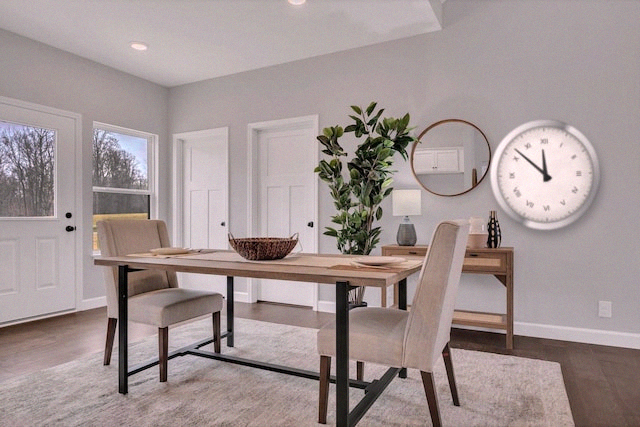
11:52
